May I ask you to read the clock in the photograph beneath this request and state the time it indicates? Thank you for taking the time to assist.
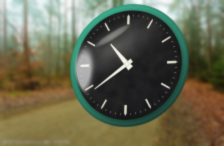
10:39
